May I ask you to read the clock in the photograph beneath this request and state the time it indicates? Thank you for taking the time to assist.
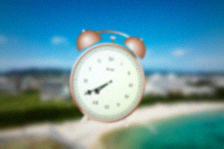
7:40
